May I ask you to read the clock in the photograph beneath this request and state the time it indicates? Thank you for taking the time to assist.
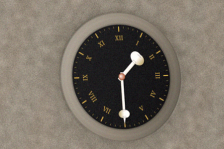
1:30
